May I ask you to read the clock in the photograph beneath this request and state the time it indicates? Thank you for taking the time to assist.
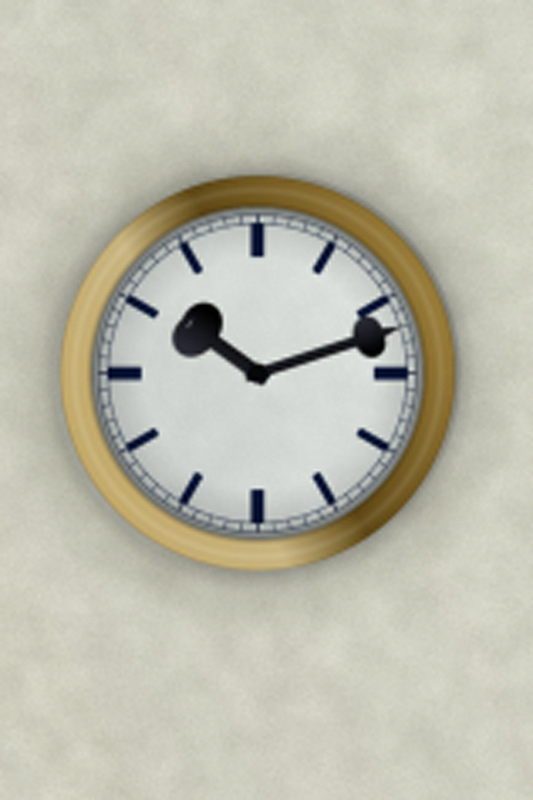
10:12
